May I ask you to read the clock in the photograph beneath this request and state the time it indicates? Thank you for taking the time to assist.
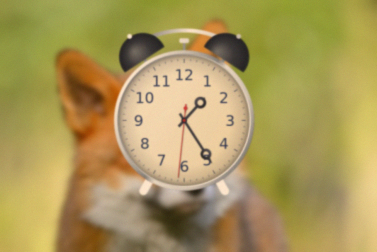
1:24:31
